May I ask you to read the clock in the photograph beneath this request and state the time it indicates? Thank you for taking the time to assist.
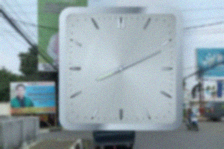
8:11
